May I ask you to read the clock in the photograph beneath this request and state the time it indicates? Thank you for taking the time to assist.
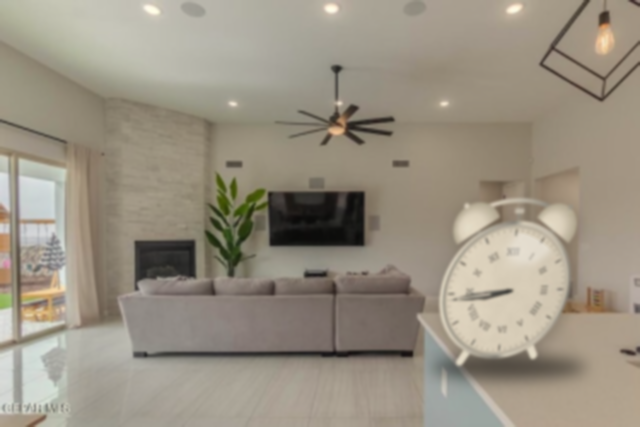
8:44
